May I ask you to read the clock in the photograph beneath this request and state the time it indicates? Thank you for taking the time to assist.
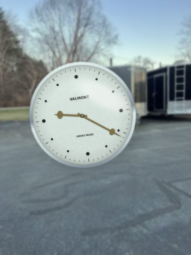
9:21
